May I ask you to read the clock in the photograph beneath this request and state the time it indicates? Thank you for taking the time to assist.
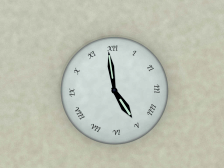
4:59
